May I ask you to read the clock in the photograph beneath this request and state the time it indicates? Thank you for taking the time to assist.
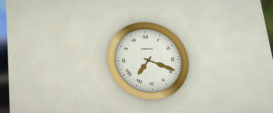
7:19
